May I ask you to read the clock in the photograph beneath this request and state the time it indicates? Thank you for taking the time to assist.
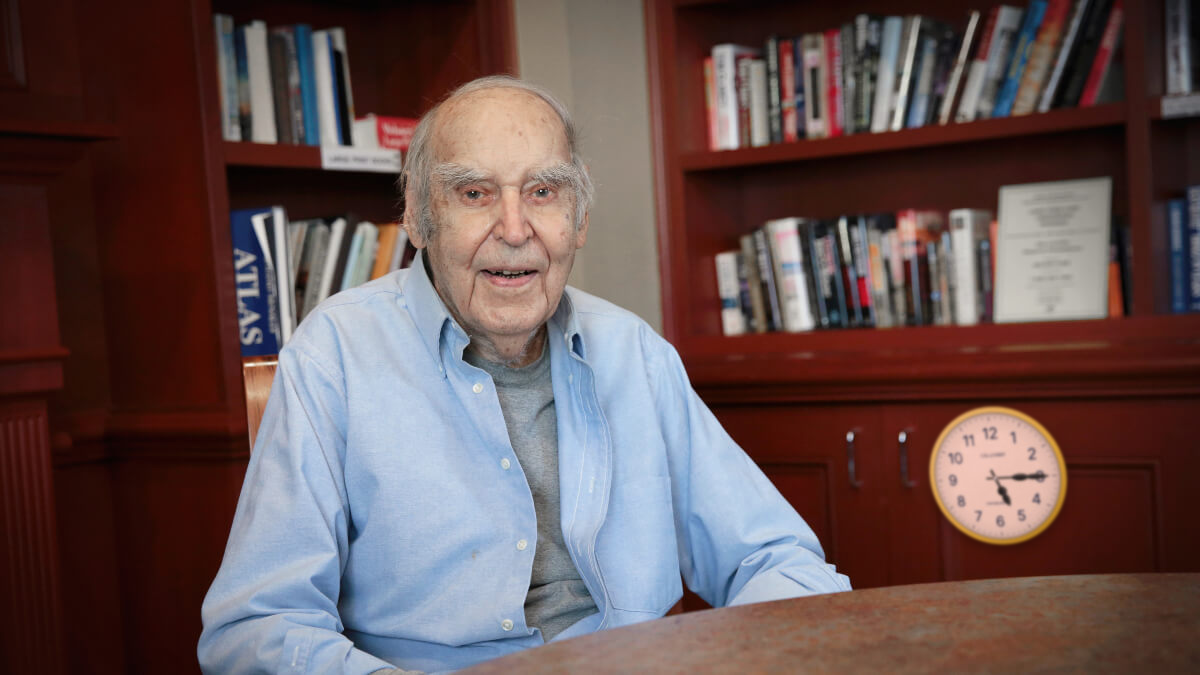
5:15
